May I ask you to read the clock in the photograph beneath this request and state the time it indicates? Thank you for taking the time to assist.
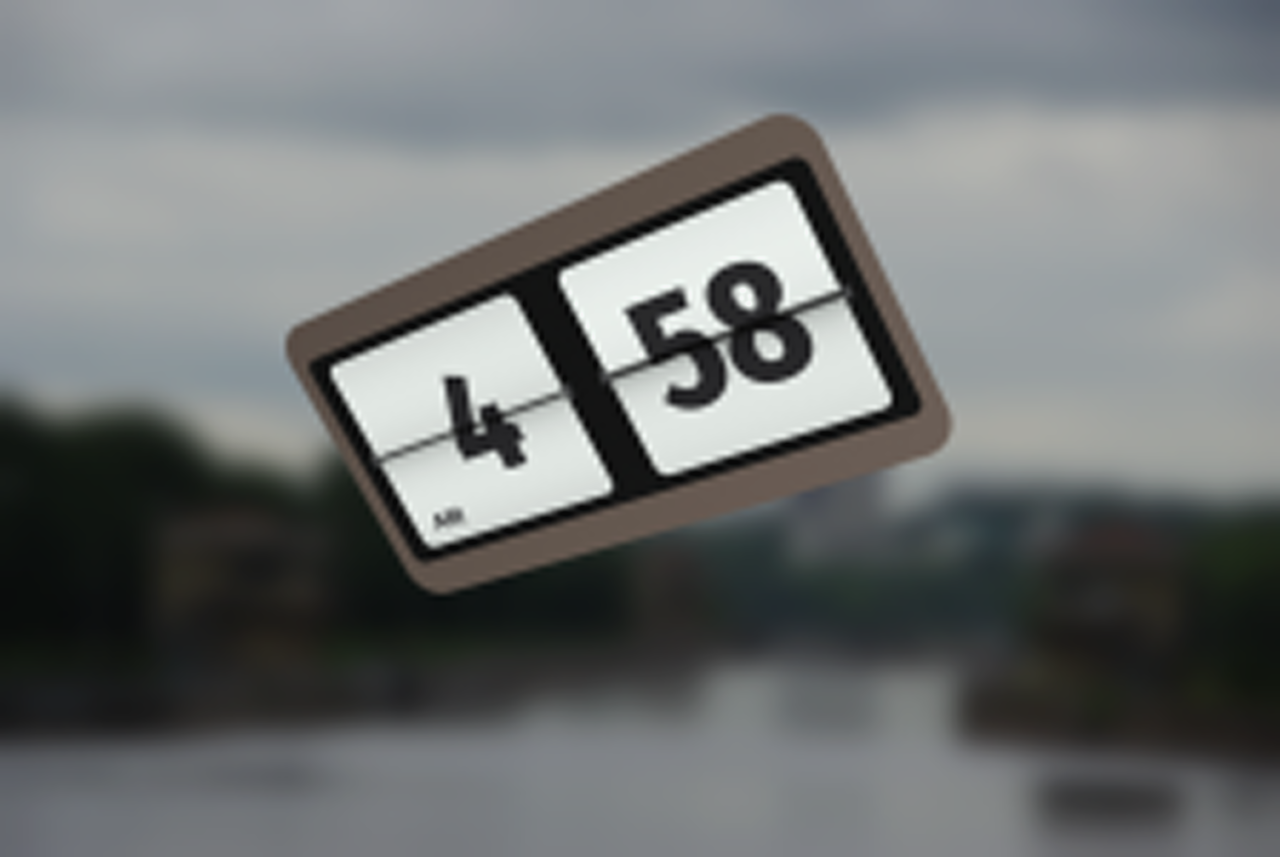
4:58
